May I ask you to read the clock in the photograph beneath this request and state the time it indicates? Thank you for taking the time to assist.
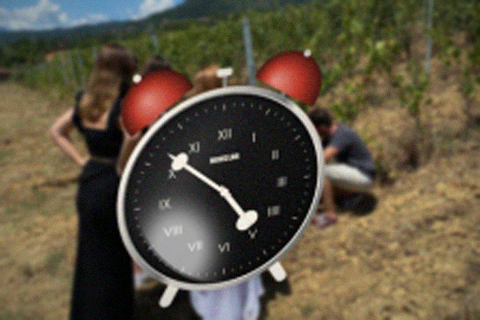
4:52
